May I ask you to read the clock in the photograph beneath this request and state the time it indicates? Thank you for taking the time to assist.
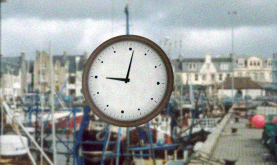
9:01
